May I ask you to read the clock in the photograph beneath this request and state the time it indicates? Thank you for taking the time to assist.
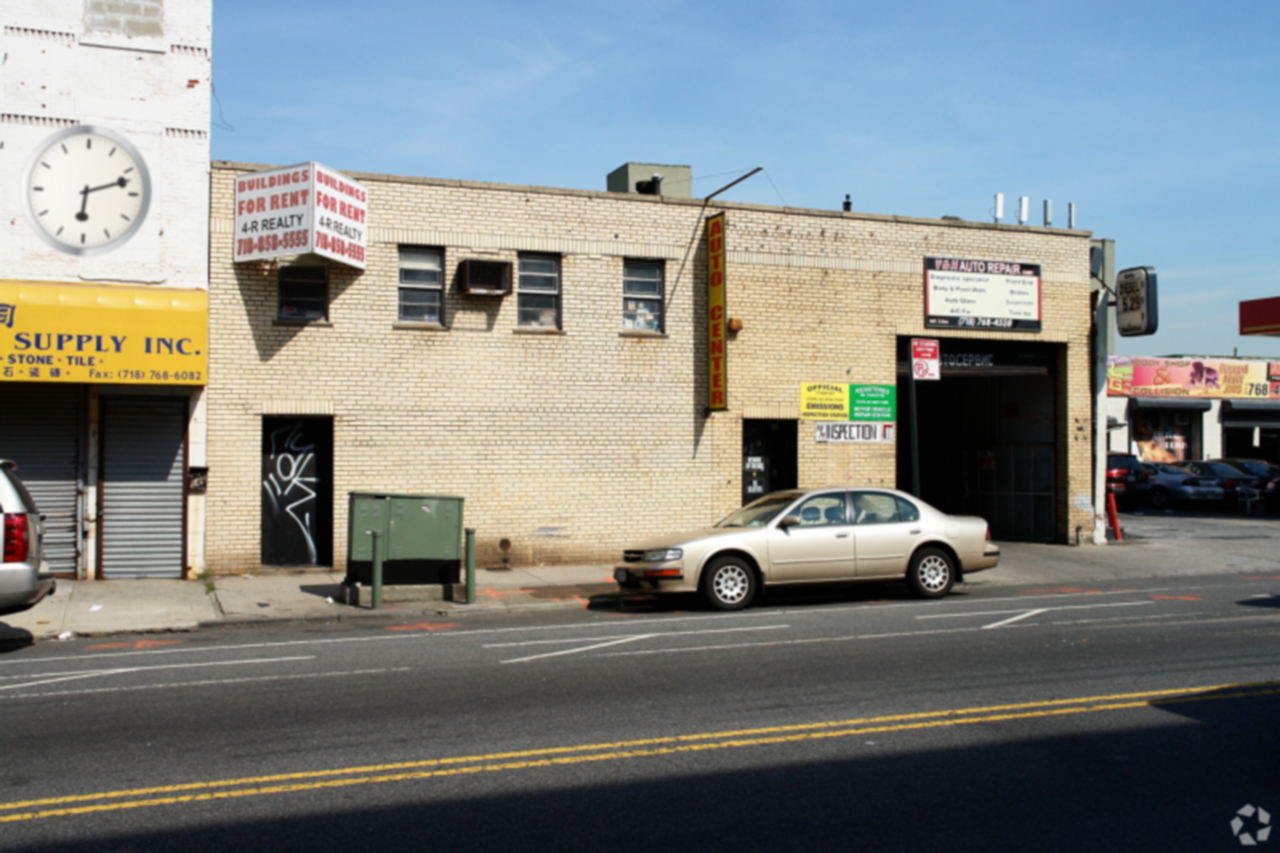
6:12
